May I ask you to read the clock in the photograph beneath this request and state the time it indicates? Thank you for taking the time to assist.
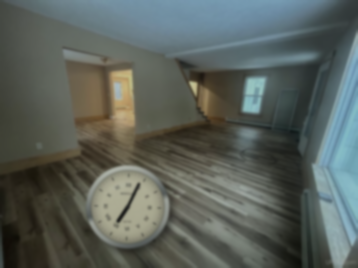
7:04
